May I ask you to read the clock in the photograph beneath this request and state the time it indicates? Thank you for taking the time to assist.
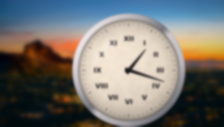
1:18
